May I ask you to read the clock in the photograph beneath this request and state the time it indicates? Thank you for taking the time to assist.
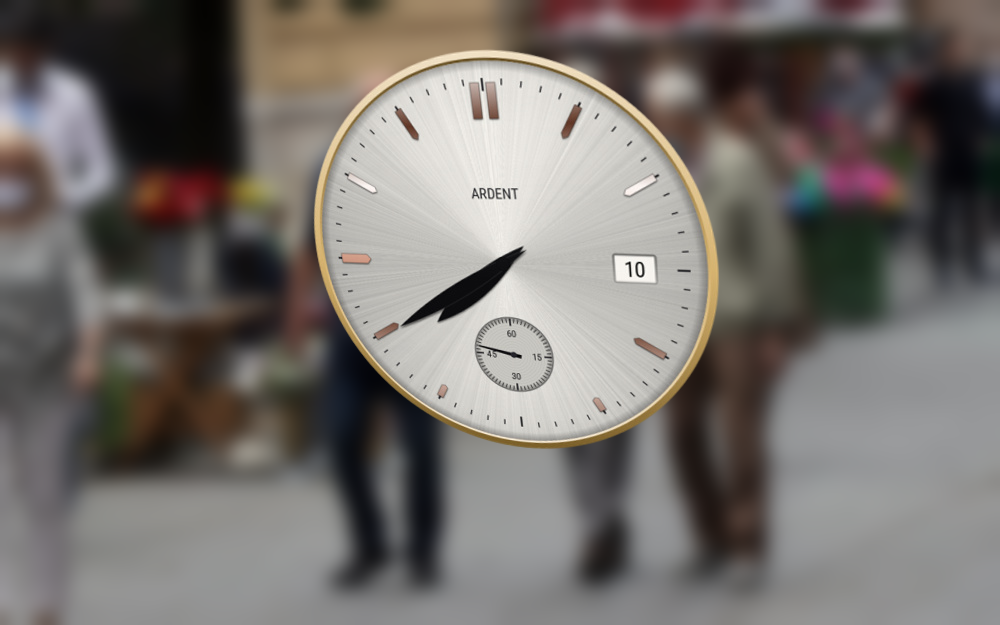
7:39:47
